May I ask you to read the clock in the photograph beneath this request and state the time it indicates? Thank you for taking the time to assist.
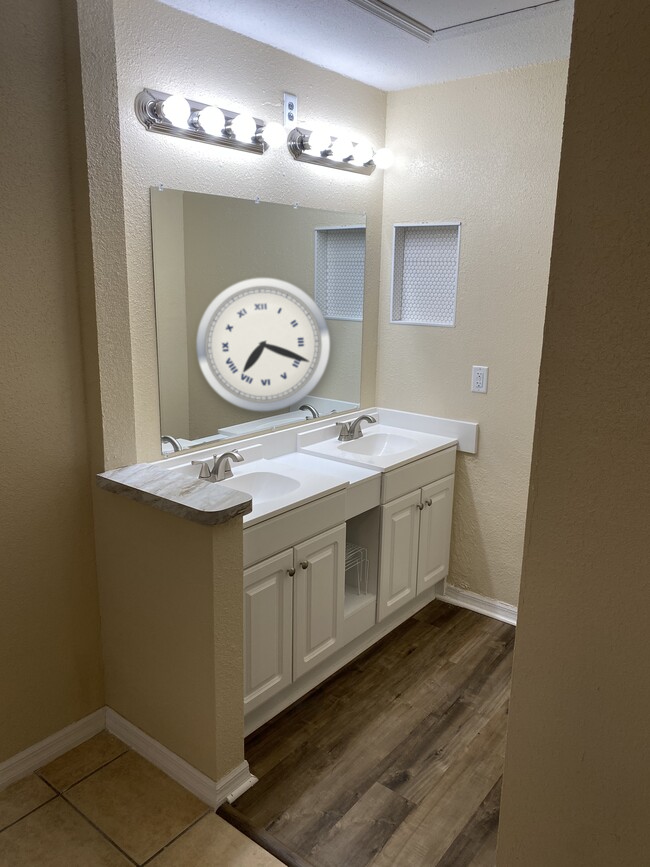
7:19
